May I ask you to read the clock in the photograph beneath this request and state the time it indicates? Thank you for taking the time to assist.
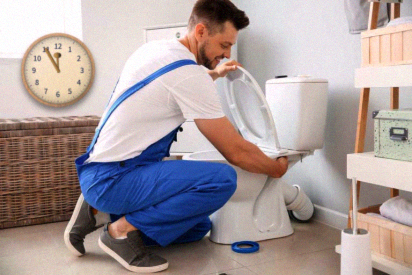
11:55
